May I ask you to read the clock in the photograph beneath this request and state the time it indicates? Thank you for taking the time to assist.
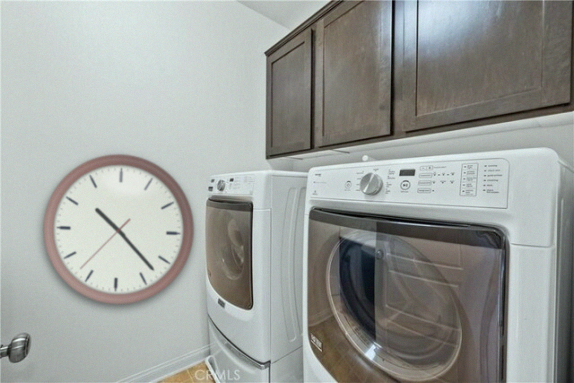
10:22:37
